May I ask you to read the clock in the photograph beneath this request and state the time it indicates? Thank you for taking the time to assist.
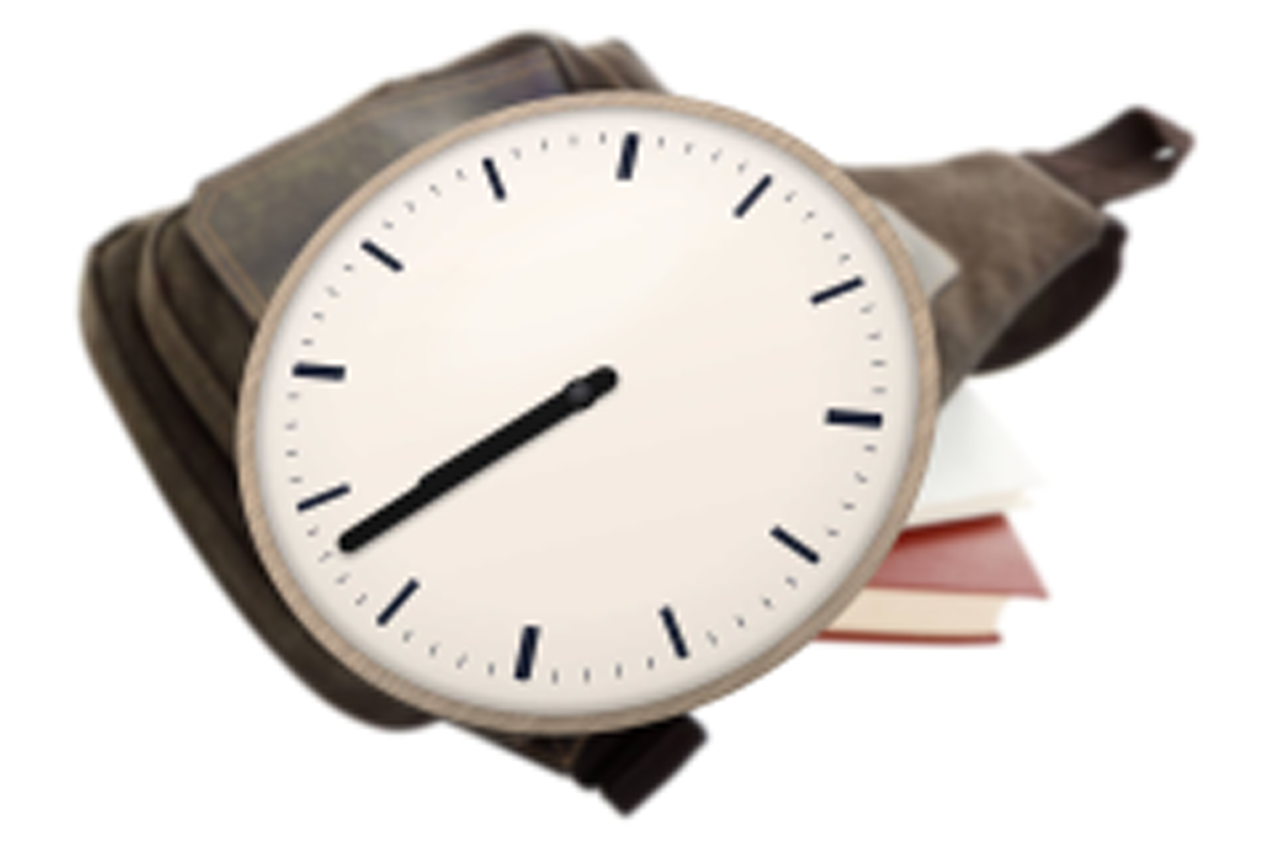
7:38
